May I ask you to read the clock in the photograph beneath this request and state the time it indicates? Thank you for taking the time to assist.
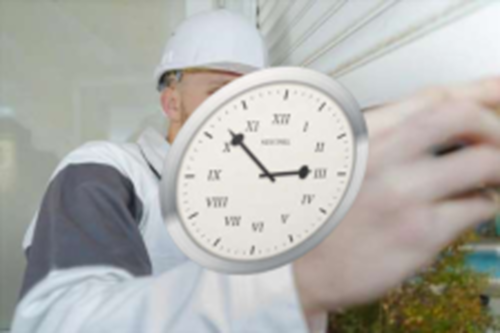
2:52
